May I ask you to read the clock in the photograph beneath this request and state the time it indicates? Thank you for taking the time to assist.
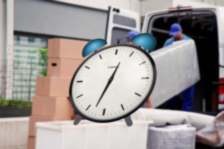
12:33
